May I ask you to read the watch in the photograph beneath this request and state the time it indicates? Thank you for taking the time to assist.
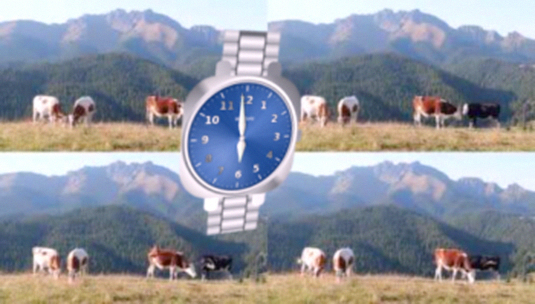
5:59
